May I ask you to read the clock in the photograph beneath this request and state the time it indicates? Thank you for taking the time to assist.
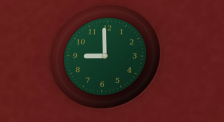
8:59
